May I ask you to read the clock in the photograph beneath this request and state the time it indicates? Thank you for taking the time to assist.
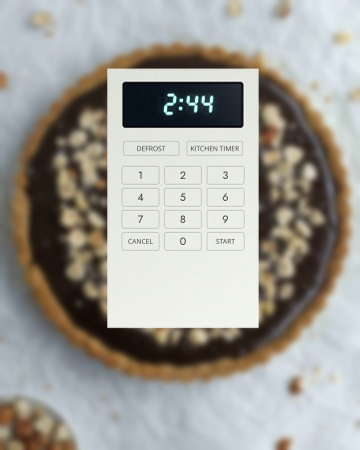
2:44
